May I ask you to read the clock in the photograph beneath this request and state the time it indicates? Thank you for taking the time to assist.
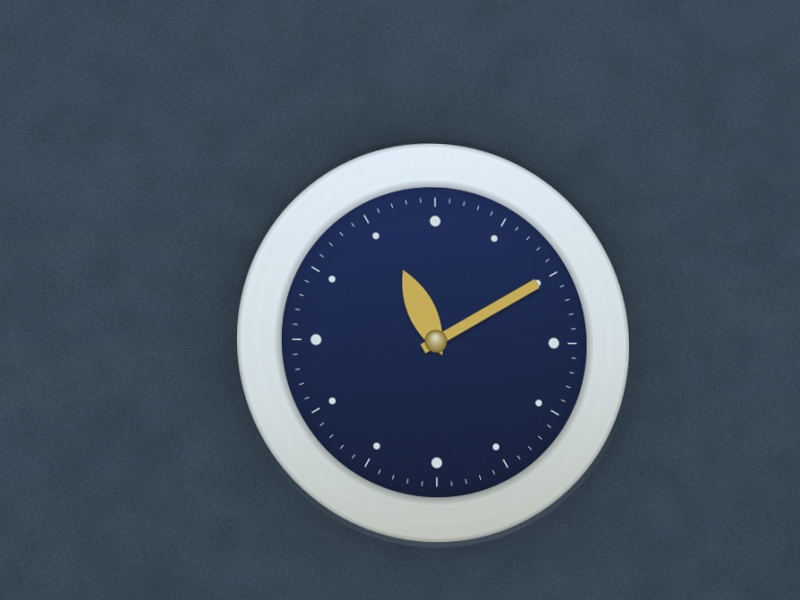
11:10
